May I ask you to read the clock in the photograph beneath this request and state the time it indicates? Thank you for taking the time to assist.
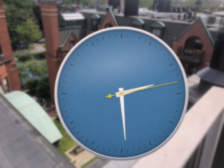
2:29:13
